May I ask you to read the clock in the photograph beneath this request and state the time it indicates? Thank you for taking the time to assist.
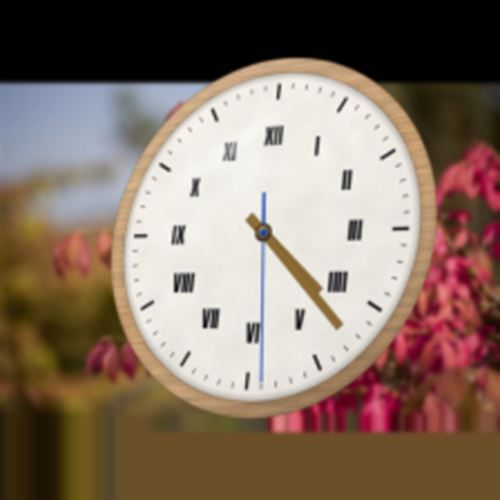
4:22:29
